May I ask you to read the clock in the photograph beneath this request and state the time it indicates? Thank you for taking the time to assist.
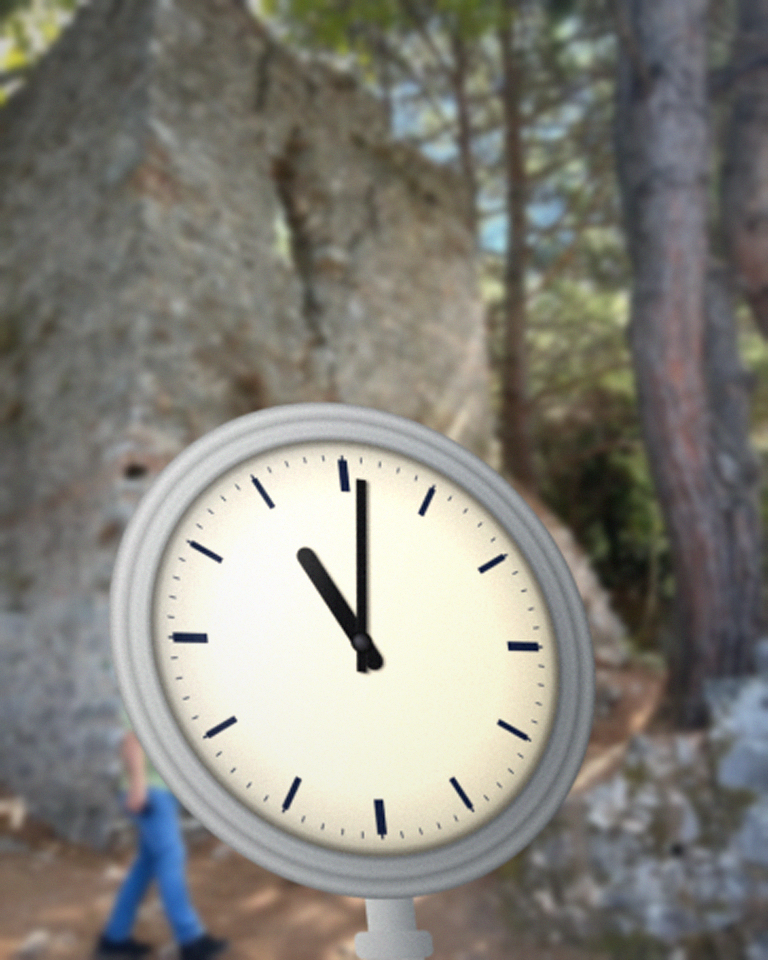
11:01
